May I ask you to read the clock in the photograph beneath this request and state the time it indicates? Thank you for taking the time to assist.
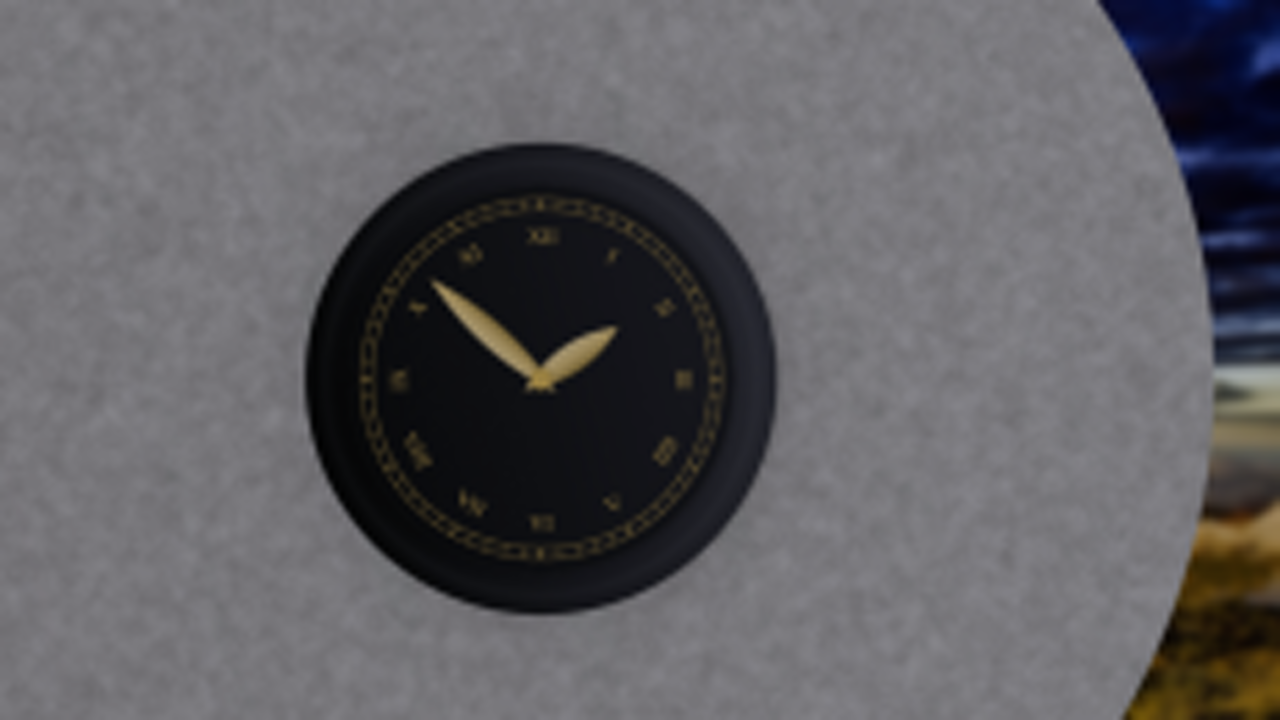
1:52
